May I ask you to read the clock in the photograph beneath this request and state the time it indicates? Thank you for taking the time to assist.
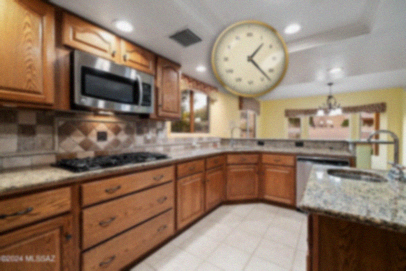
1:23
